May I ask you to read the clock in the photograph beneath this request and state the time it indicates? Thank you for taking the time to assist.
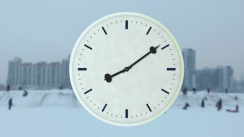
8:09
